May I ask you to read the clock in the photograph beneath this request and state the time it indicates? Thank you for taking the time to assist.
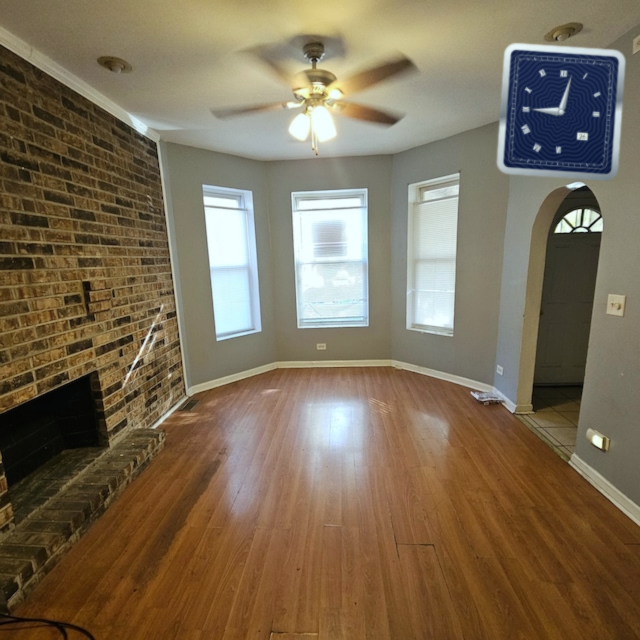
9:02
